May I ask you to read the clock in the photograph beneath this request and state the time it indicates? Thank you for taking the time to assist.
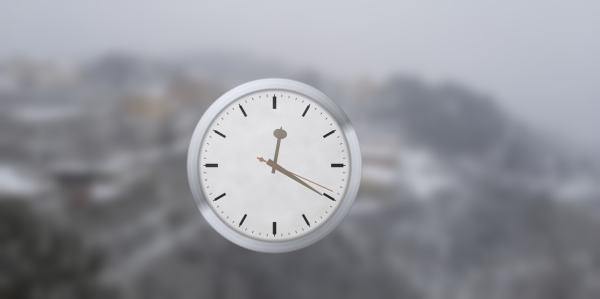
12:20:19
